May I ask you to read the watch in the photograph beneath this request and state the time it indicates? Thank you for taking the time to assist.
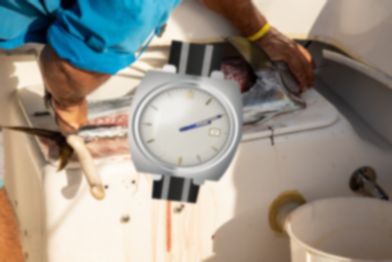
2:10
